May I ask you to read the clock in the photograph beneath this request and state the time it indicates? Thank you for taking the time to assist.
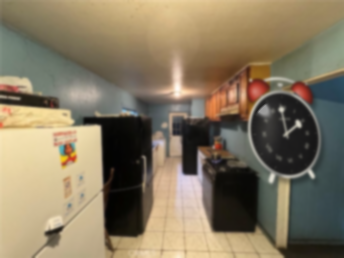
1:59
